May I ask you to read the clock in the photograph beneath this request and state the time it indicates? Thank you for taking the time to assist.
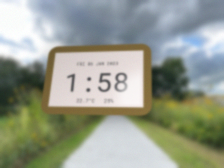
1:58
